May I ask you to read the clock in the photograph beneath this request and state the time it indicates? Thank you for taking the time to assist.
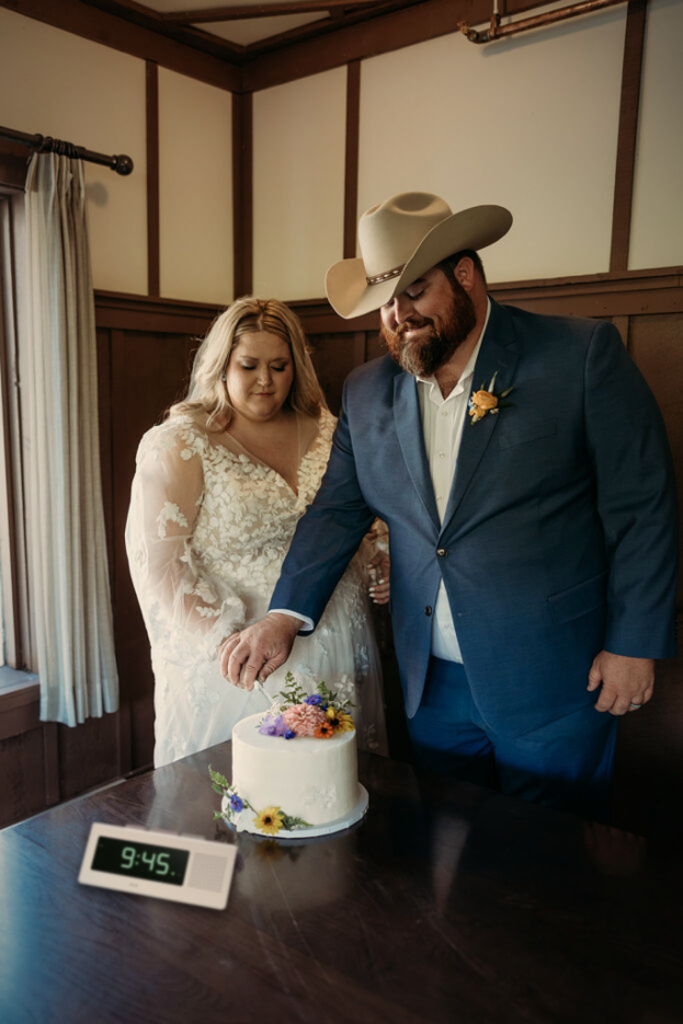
9:45
